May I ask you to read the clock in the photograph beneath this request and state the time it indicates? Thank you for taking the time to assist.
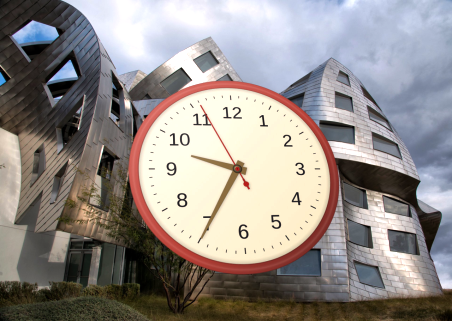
9:34:56
